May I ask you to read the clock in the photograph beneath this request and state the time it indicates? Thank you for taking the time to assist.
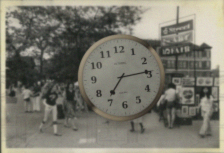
7:14
